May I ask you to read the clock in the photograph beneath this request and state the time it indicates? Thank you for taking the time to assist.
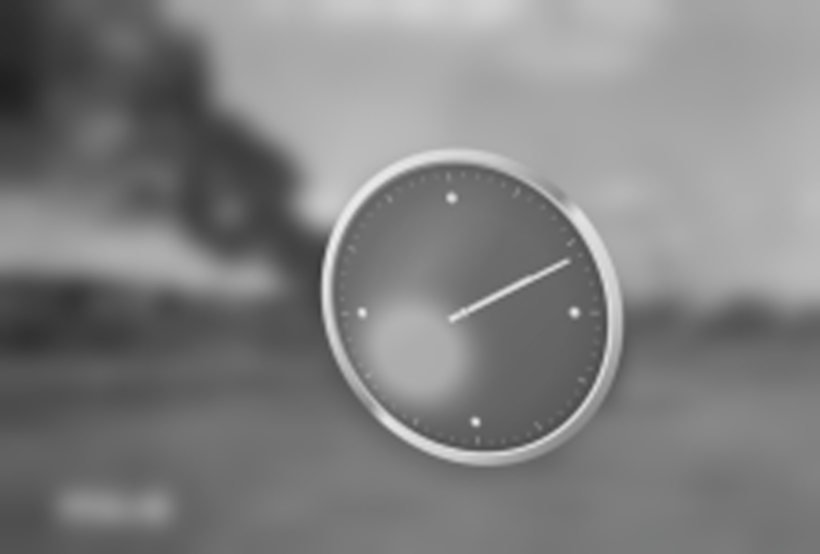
2:11
